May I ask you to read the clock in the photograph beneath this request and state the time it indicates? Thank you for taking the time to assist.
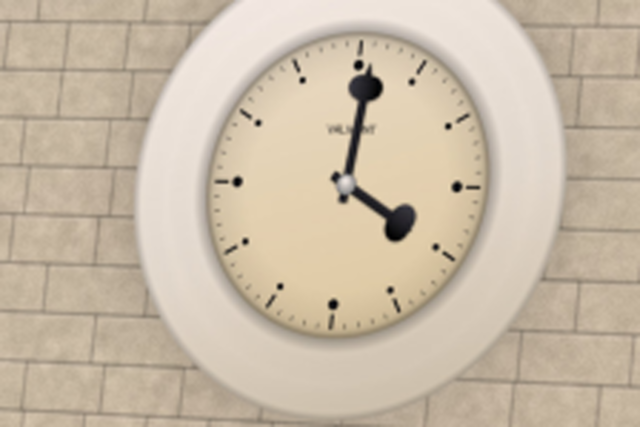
4:01
